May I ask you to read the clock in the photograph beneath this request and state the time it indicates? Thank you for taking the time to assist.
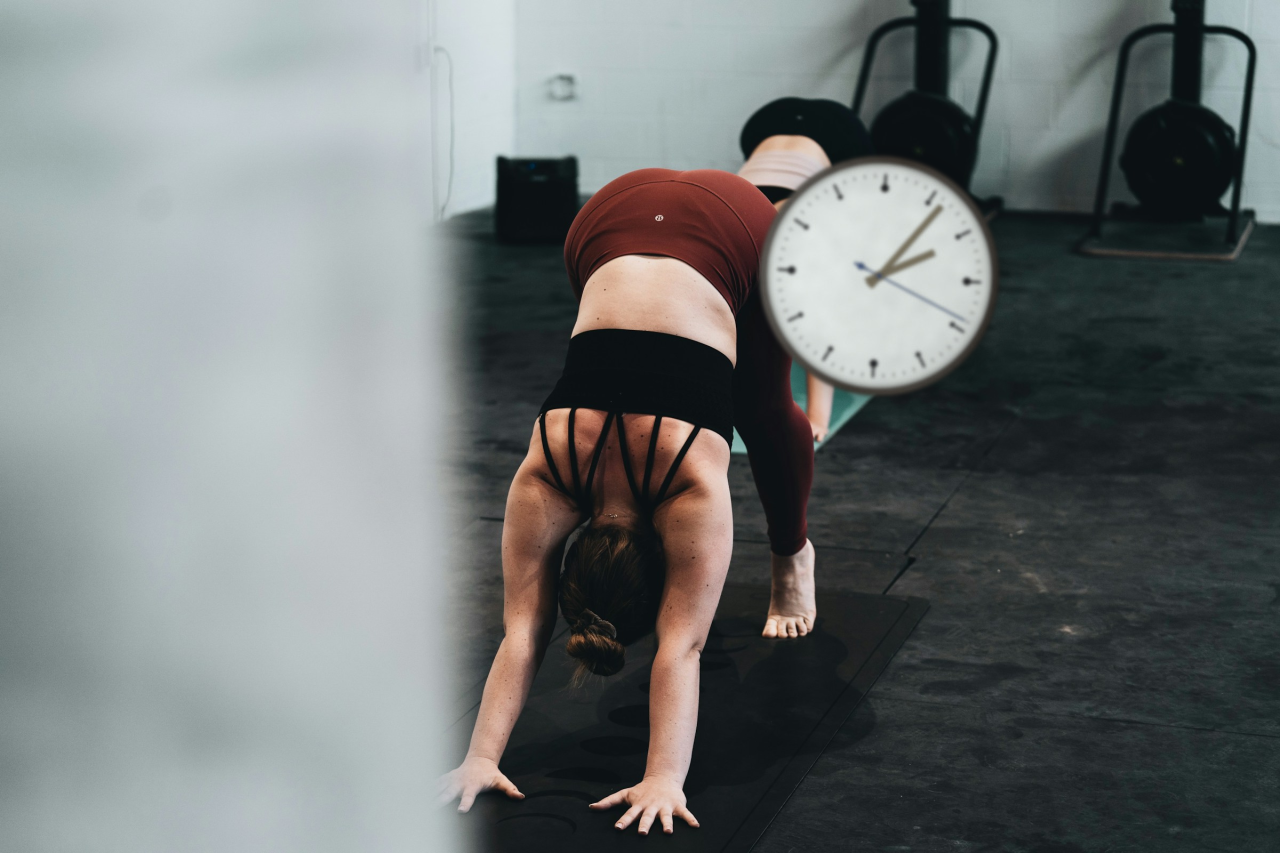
2:06:19
